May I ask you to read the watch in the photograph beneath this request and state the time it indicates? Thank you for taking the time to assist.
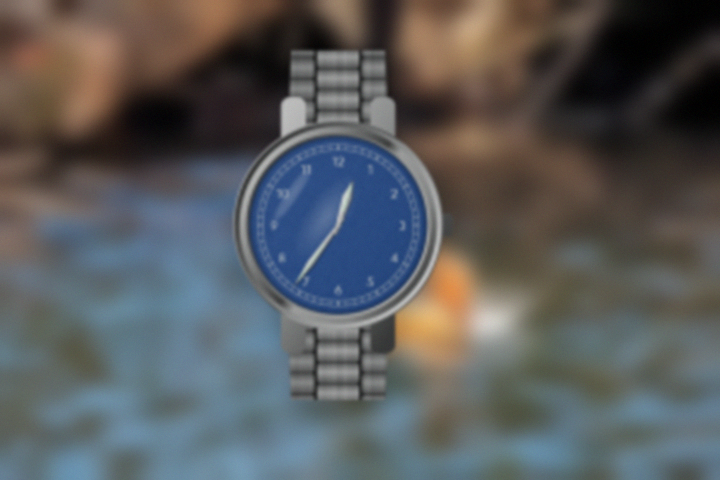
12:36
